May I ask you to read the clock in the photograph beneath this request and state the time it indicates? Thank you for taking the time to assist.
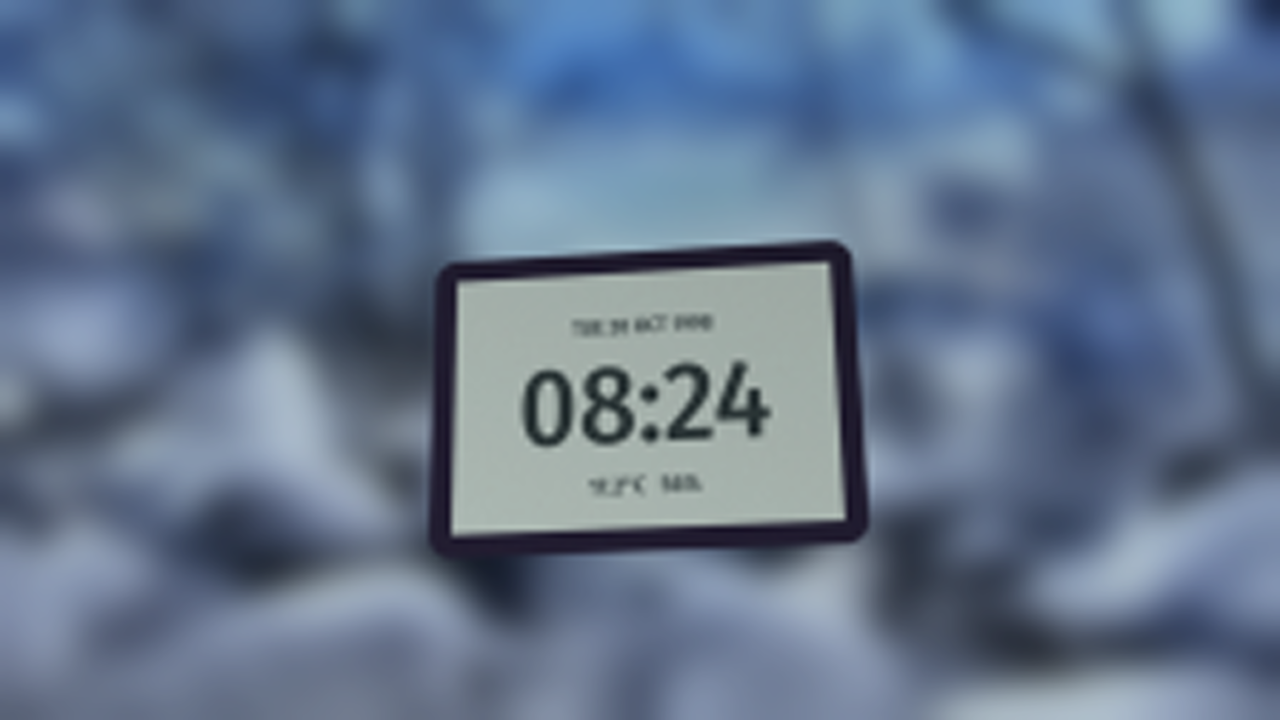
8:24
